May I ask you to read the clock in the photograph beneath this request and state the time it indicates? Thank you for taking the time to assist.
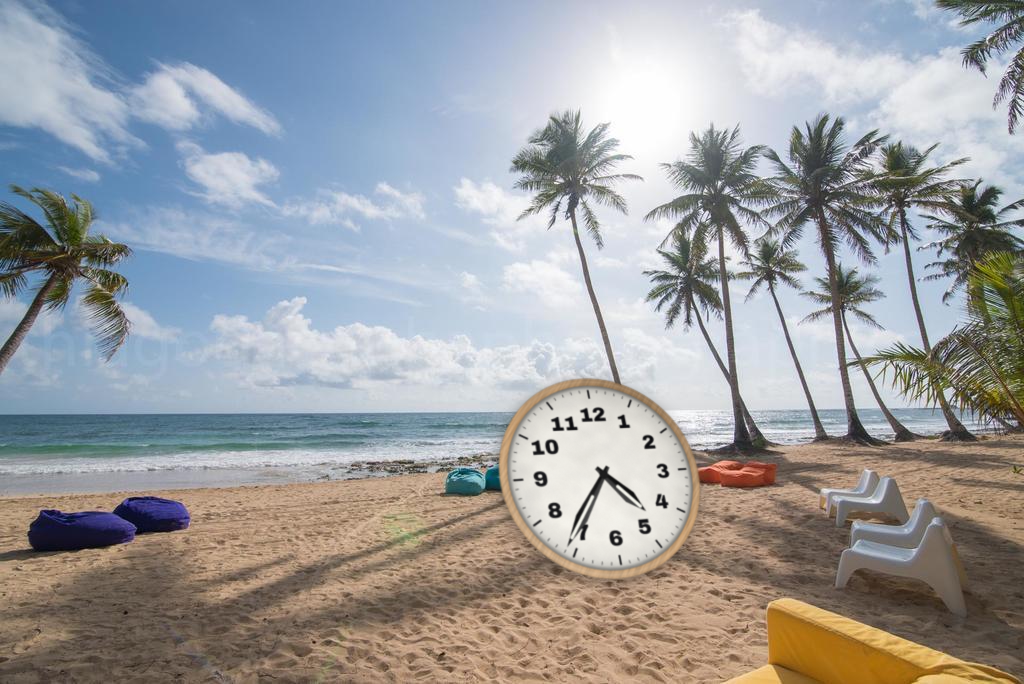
4:36
